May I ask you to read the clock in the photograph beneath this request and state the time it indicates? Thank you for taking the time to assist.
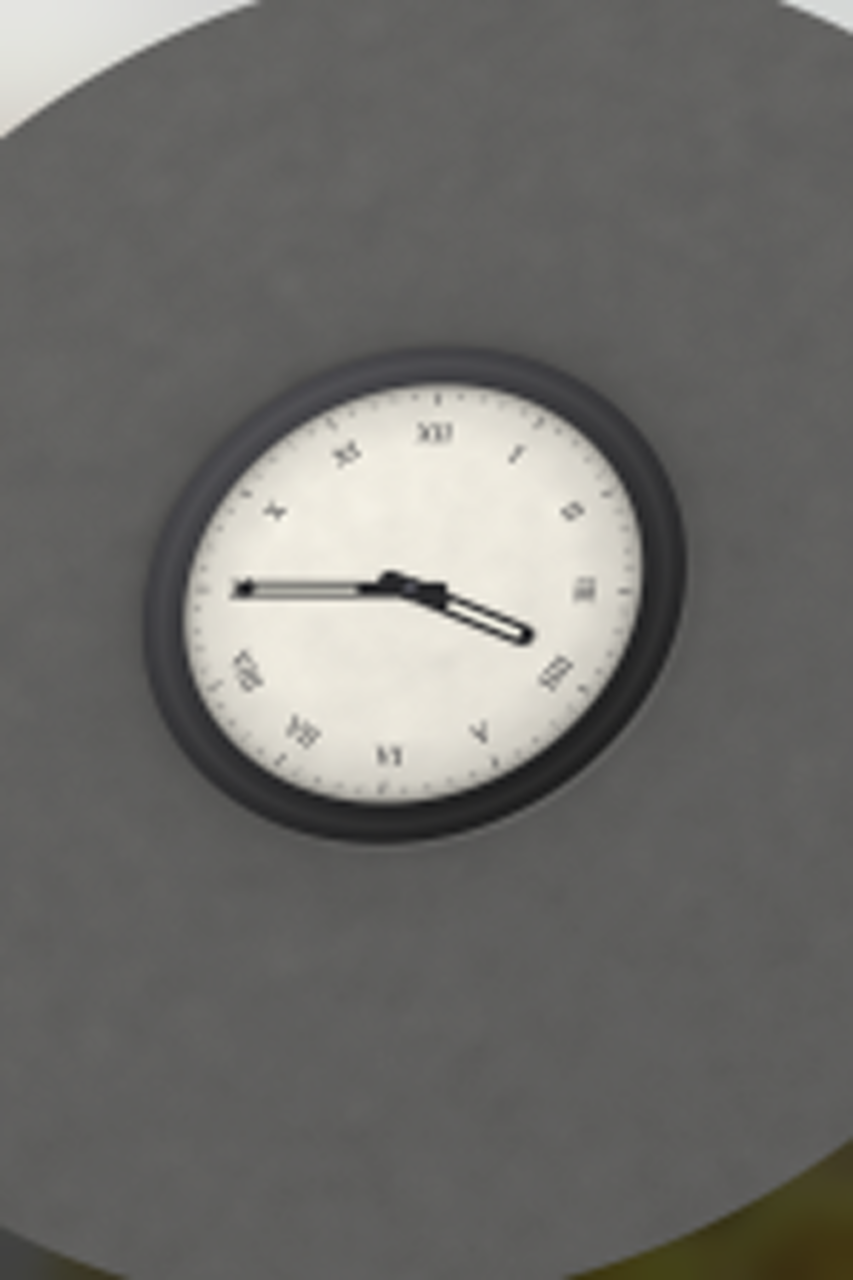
3:45
